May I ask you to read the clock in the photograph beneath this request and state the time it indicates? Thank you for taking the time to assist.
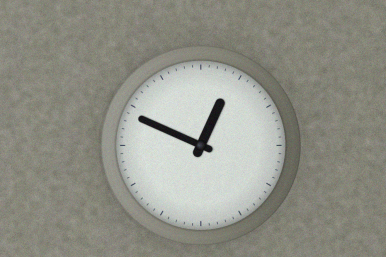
12:49
